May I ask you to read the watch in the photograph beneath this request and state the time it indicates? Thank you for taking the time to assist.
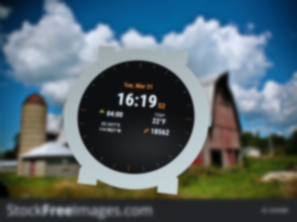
16:19
